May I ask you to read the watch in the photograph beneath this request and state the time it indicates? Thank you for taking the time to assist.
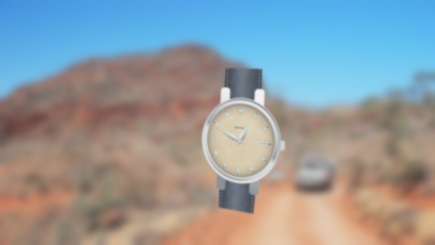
12:49
